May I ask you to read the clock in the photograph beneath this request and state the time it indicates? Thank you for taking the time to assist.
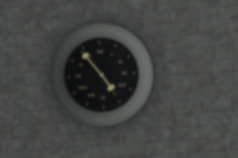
4:54
